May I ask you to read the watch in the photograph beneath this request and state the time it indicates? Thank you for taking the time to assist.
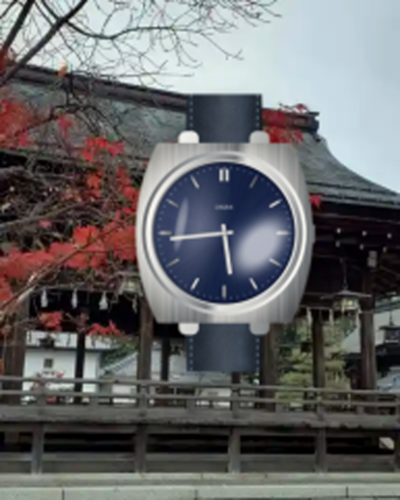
5:44
